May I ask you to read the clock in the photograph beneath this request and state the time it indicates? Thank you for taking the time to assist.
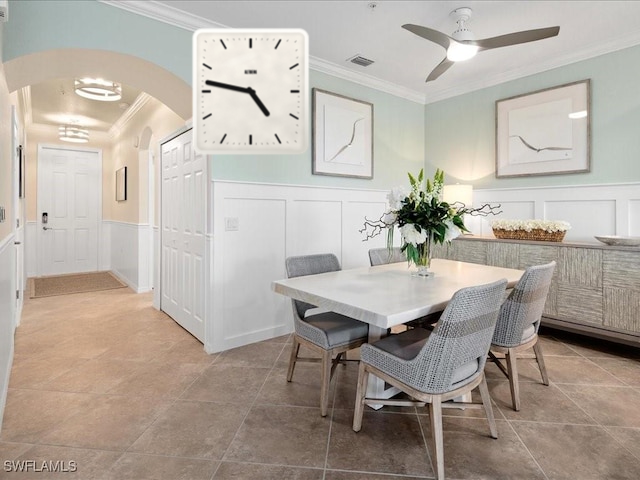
4:47
